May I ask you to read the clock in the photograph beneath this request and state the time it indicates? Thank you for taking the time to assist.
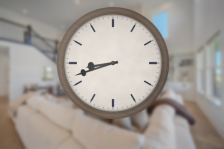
8:42
